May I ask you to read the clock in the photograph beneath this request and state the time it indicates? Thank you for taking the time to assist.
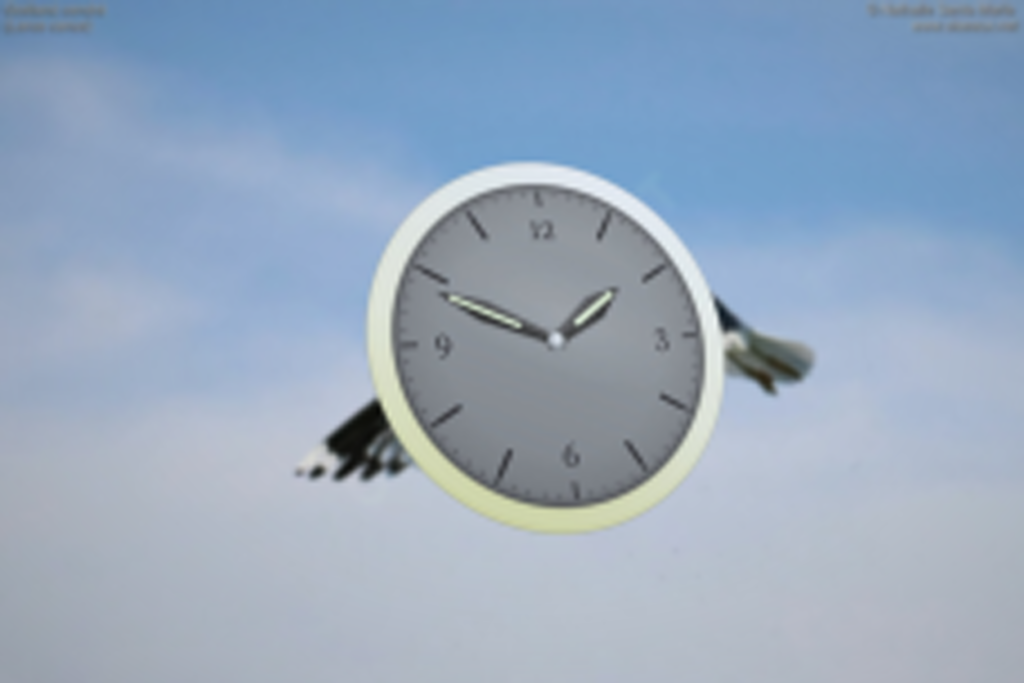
1:49
